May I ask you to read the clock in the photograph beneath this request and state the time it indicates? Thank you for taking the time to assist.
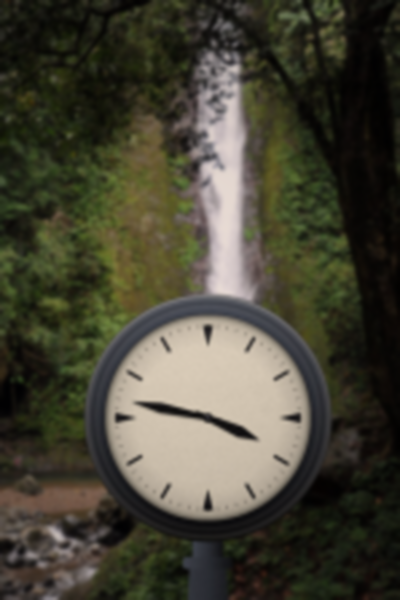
3:47
